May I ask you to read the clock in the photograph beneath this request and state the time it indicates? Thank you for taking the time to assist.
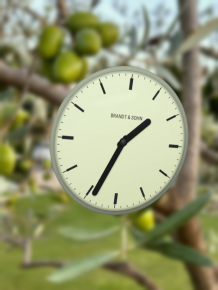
1:34
